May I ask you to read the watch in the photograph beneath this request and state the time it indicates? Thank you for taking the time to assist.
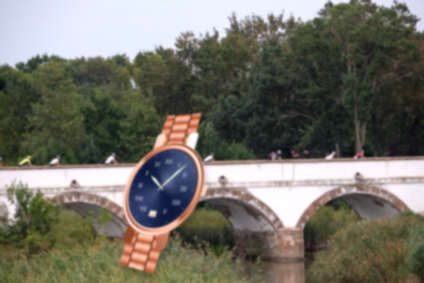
10:07
